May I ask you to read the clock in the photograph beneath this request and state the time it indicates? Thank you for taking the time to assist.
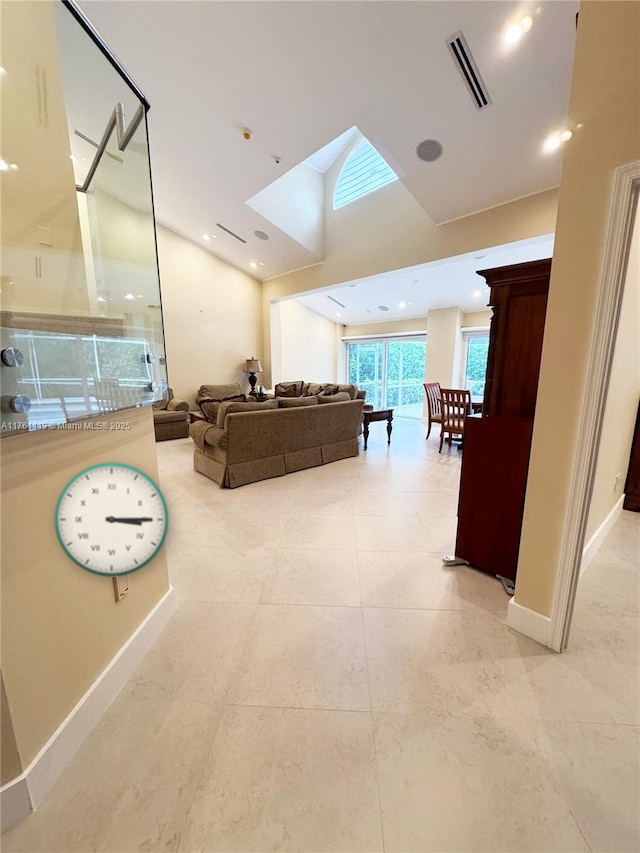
3:15
